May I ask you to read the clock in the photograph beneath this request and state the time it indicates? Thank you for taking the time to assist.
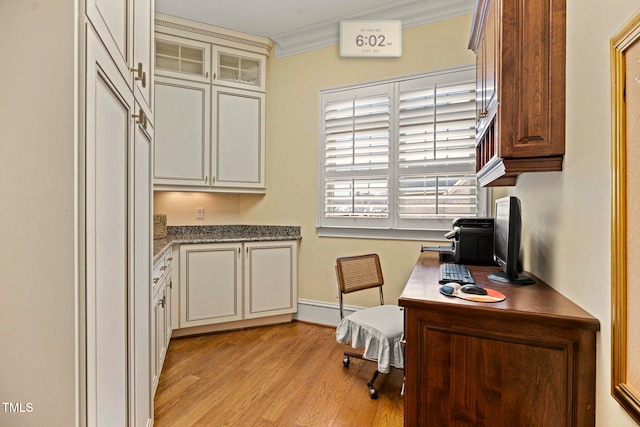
6:02
